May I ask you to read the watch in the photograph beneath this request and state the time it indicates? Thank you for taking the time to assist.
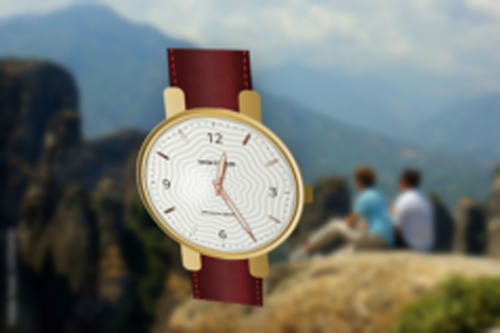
12:25
